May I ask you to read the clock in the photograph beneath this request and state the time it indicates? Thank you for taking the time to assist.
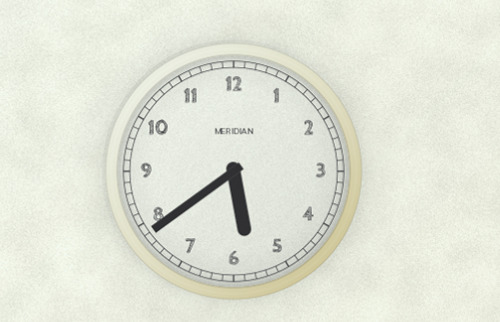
5:39
